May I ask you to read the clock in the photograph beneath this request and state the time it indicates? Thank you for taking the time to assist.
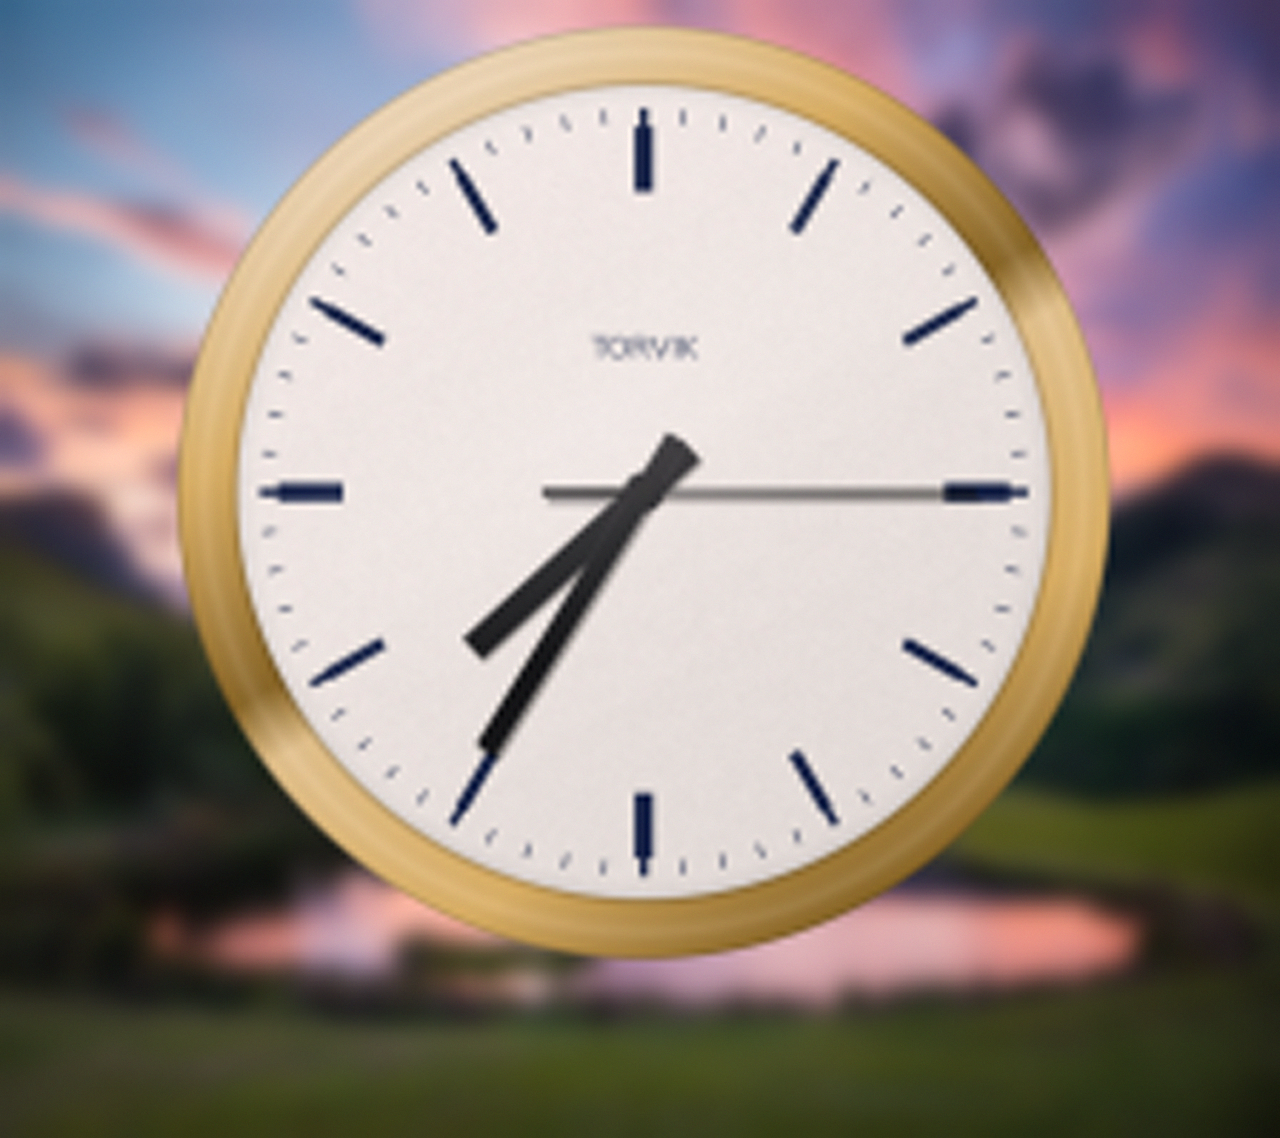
7:35:15
